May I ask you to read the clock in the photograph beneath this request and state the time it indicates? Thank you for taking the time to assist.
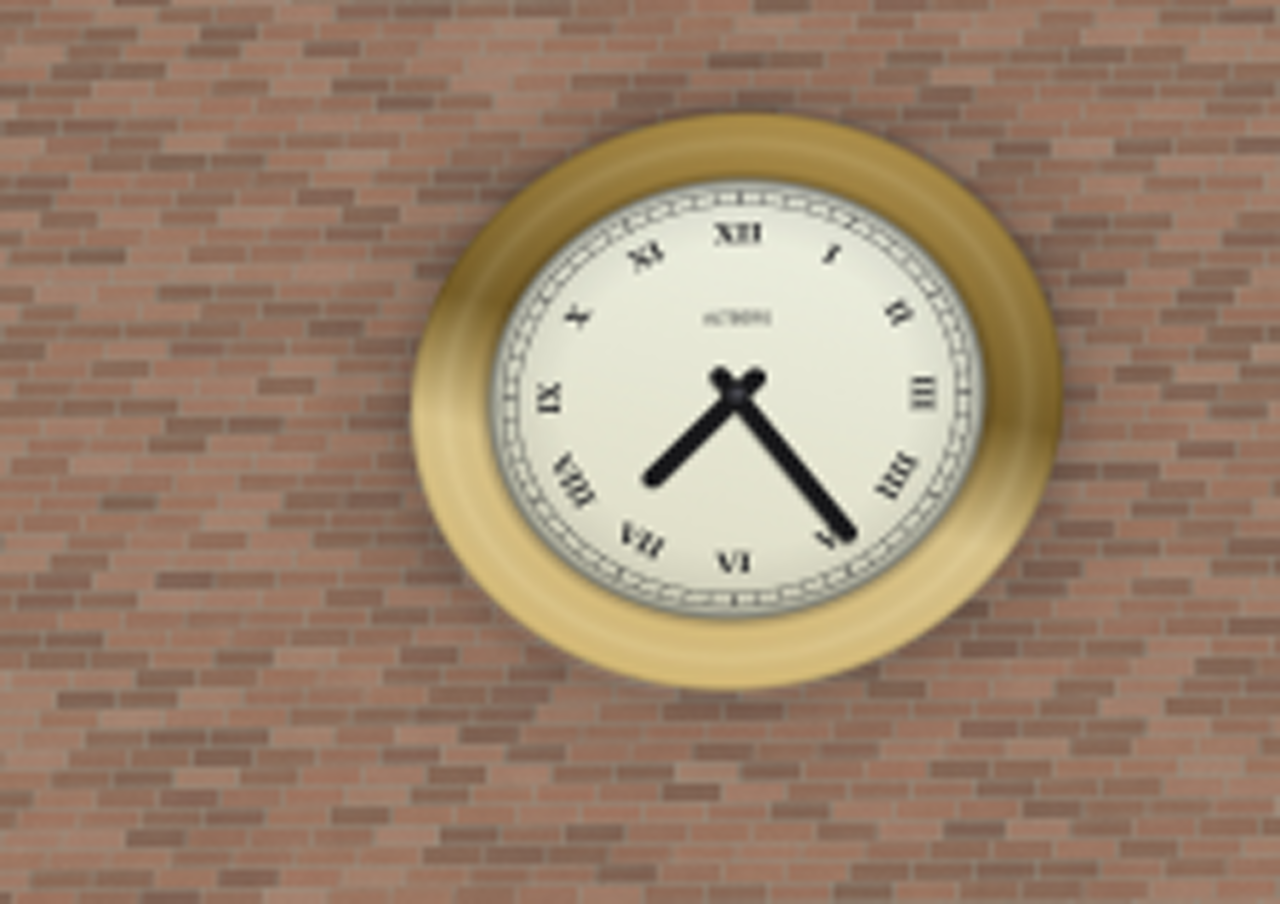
7:24
